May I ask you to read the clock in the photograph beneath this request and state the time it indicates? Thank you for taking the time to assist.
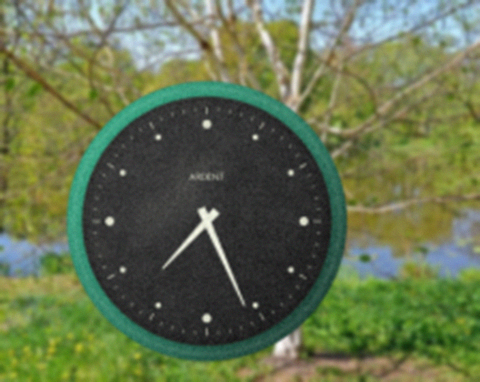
7:26
